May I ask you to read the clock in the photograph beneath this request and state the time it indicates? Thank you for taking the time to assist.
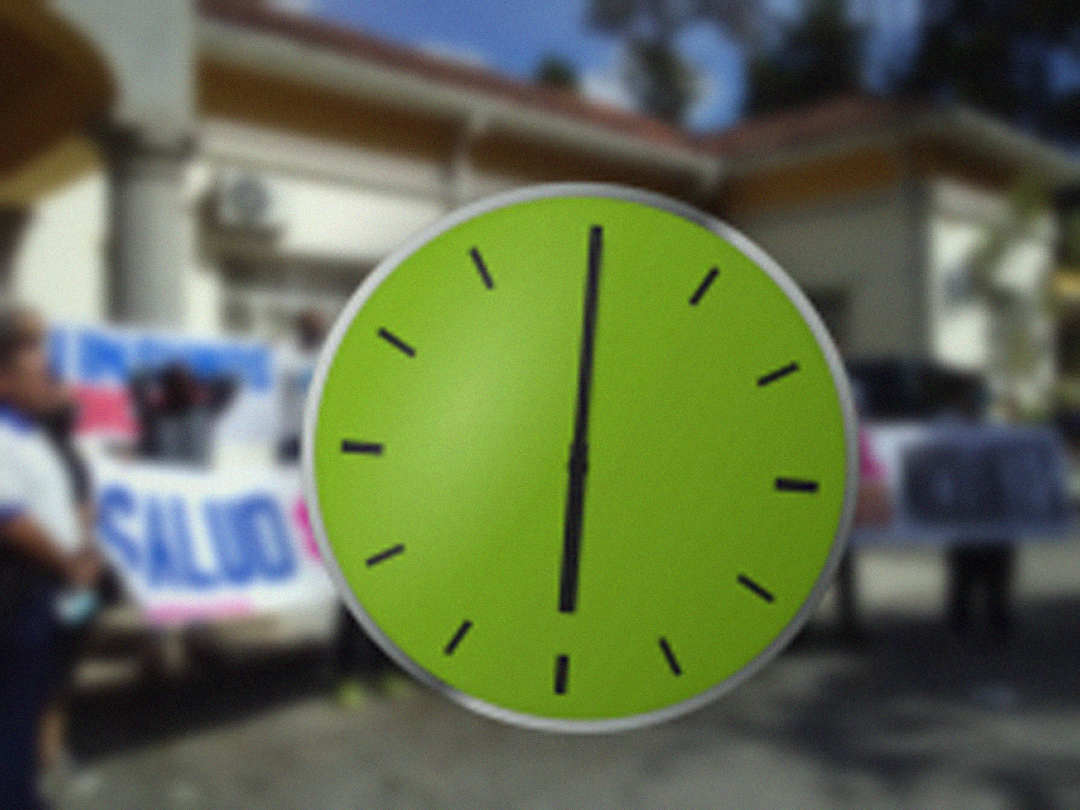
6:00
